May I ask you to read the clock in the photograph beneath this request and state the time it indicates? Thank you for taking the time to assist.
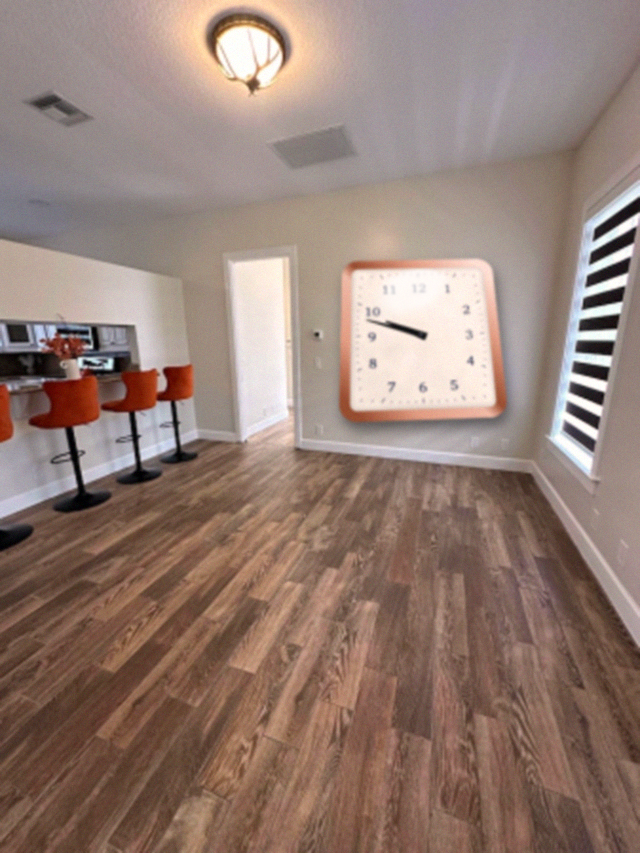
9:48
